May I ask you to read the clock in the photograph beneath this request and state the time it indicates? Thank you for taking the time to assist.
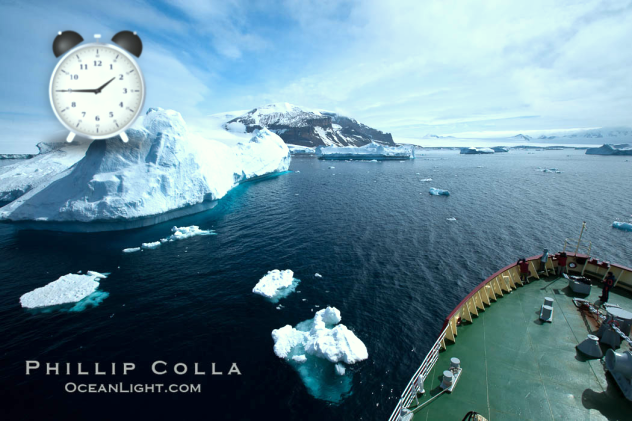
1:45
